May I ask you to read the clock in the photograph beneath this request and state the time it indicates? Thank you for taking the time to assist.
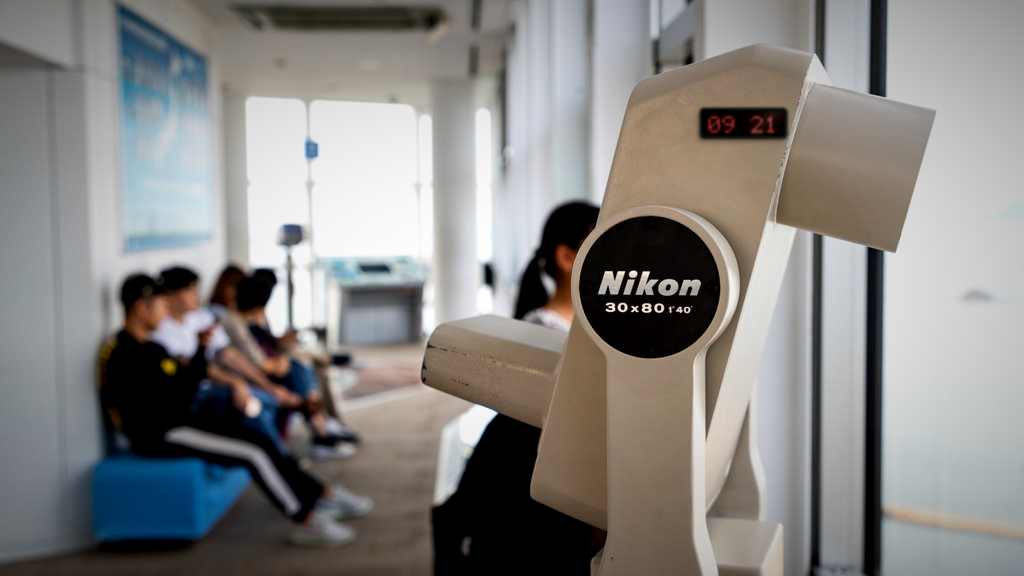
9:21
